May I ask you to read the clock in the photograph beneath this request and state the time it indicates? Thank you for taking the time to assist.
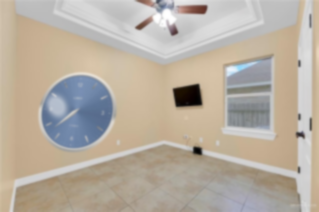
7:38
